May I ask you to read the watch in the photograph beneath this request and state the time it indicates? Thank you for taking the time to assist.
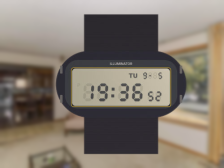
19:36:52
